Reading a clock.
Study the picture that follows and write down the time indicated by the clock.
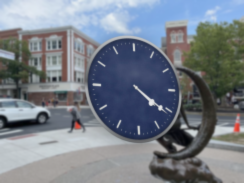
4:21
